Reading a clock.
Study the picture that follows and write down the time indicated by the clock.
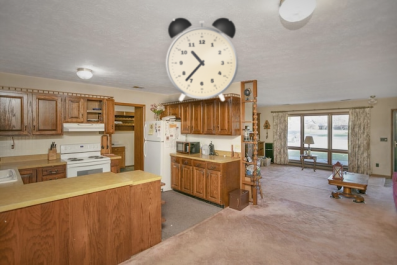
10:37
